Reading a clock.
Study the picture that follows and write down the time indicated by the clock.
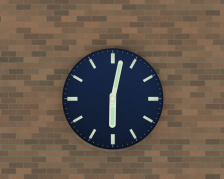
6:02
